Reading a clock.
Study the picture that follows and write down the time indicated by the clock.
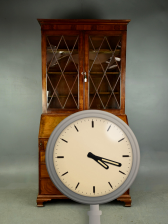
4:18
